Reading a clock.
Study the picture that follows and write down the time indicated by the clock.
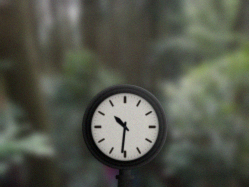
10:31
